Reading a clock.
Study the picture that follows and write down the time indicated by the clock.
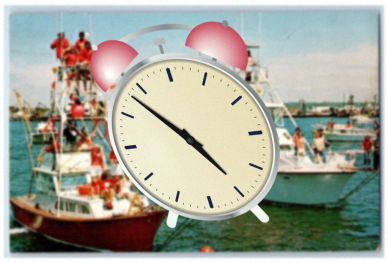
4:53
